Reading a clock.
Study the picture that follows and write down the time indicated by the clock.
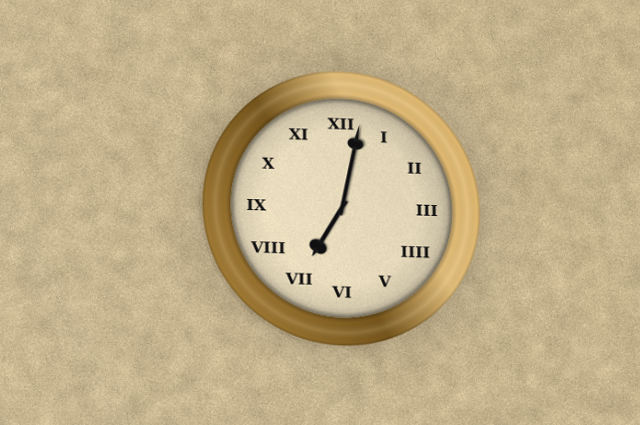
7:02
